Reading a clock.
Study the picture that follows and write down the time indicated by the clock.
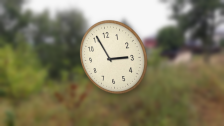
2:56
